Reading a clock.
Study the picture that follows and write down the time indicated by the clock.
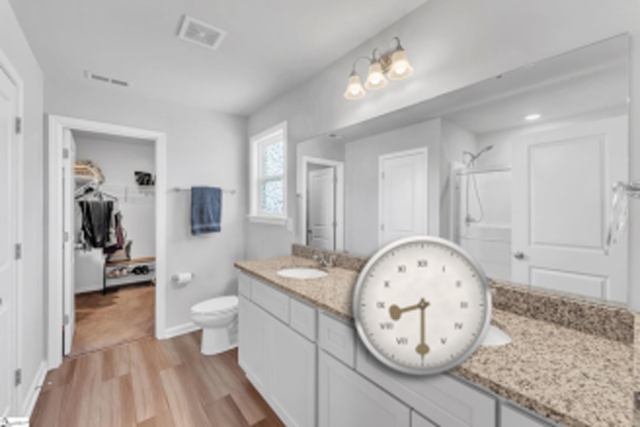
8:30
